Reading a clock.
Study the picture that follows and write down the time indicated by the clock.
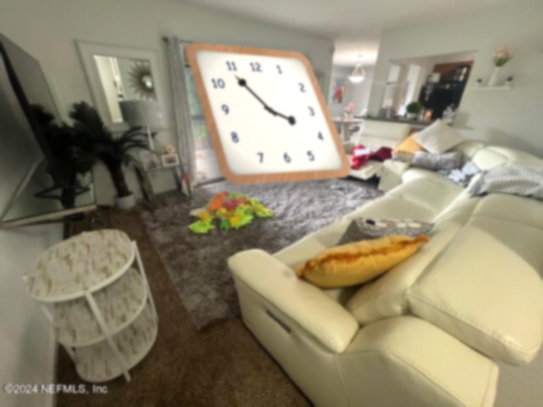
3:54
